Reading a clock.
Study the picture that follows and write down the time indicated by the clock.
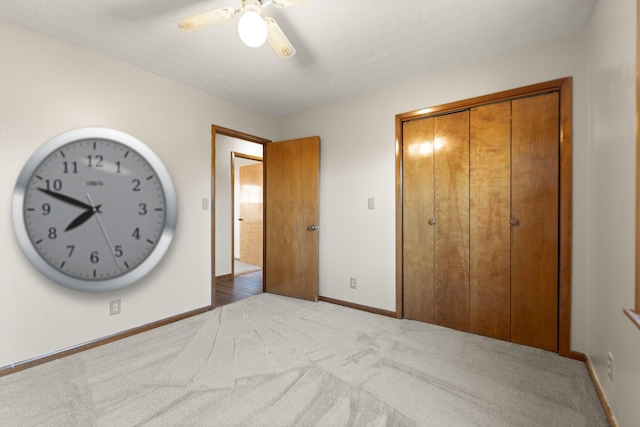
7:48:26
